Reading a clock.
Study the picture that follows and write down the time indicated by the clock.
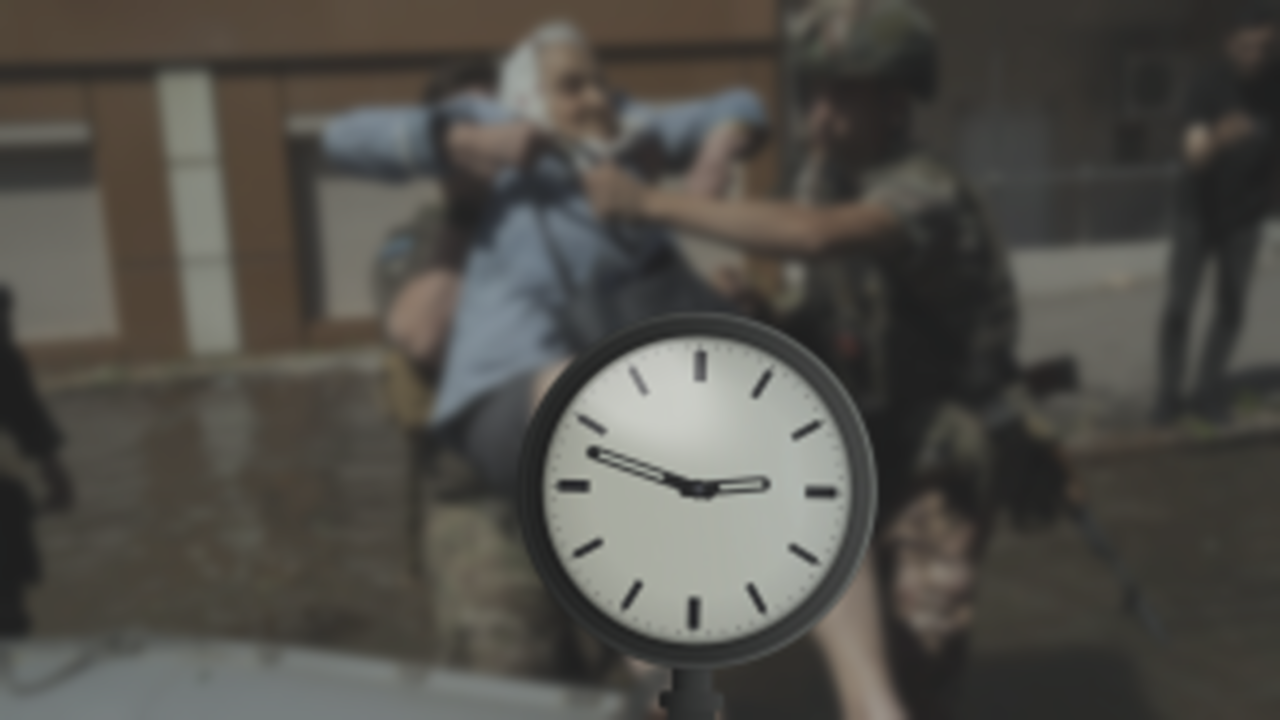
2:48
